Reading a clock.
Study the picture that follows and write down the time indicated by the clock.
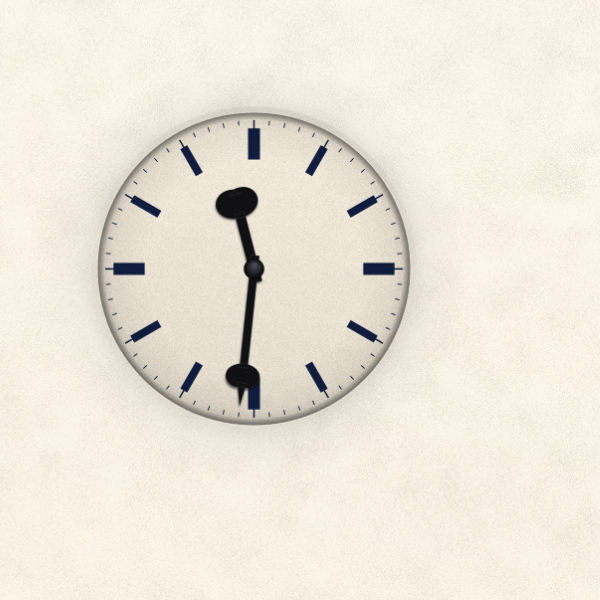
11:31
